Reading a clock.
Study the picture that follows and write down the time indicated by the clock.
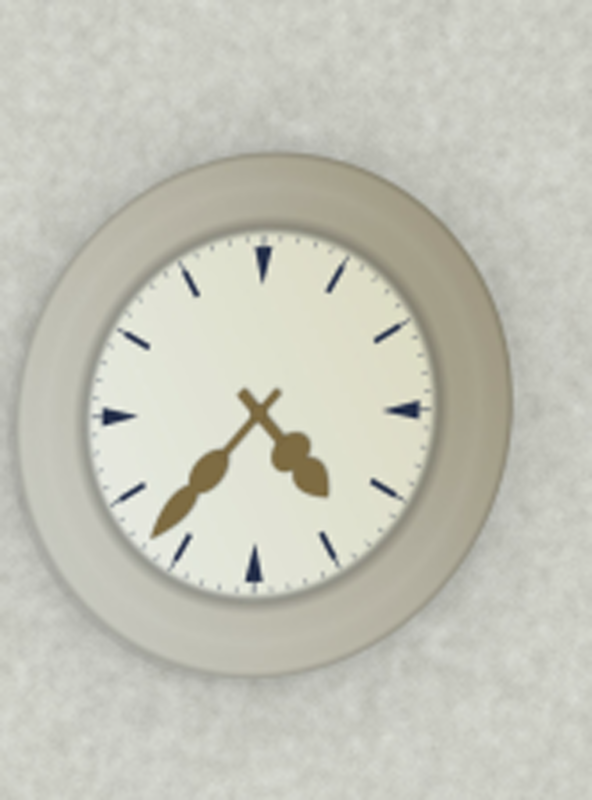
4:37
